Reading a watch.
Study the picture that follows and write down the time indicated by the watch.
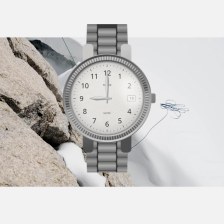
9:00
